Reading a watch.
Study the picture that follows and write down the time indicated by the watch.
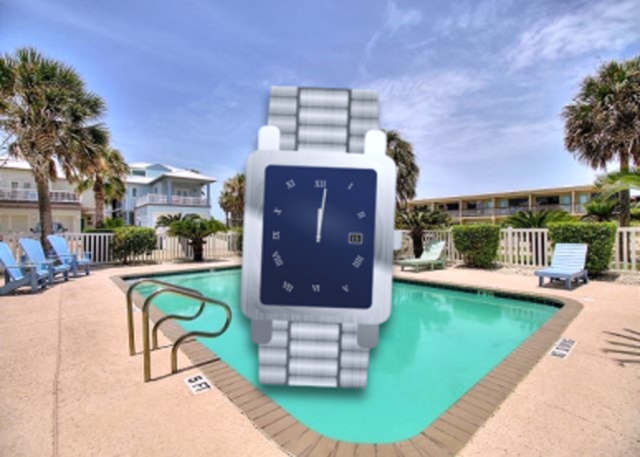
12:01
